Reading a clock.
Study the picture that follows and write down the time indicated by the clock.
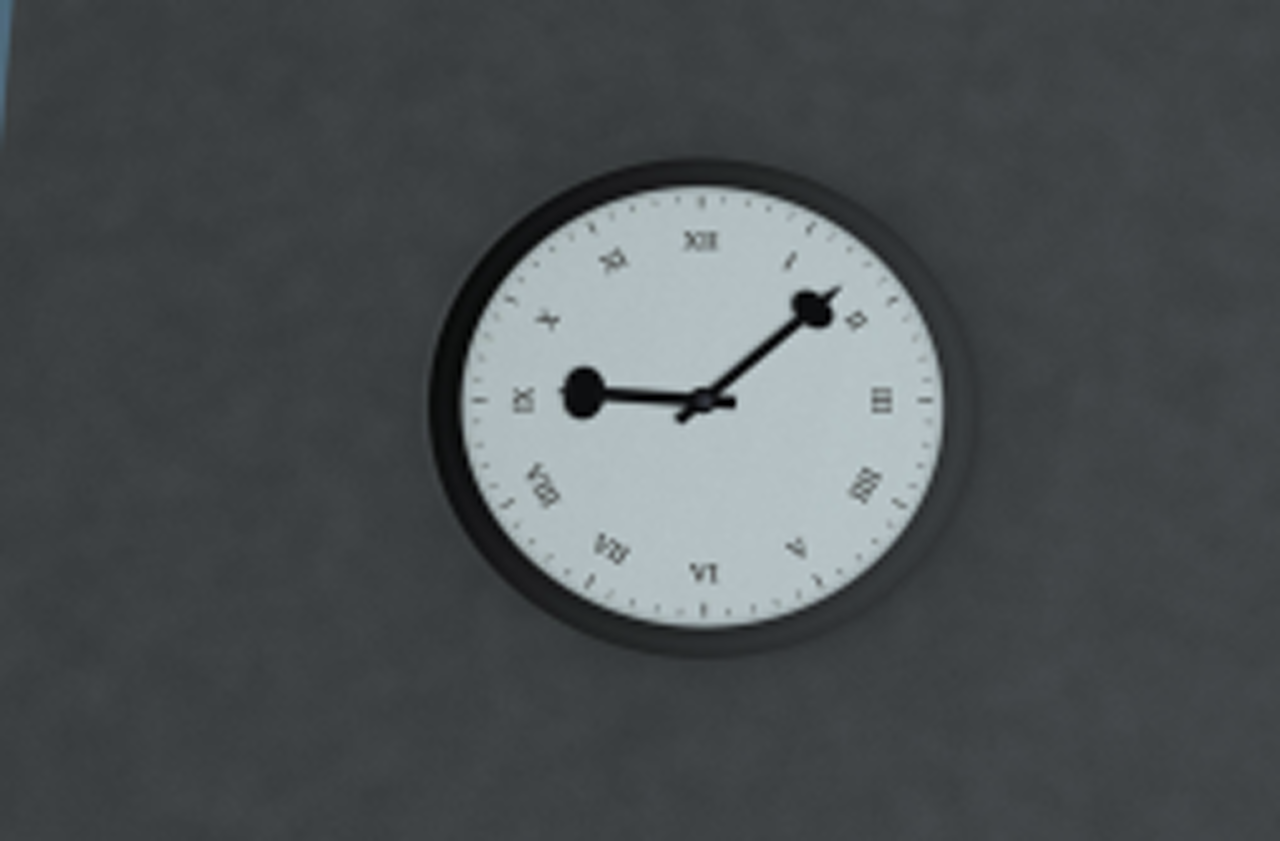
9:08
